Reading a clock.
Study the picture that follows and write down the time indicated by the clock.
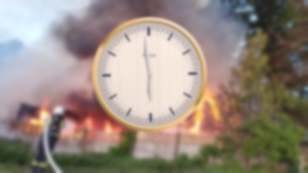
5:59
